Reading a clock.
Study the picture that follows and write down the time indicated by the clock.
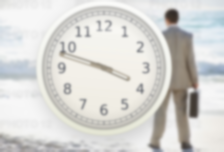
3:48
